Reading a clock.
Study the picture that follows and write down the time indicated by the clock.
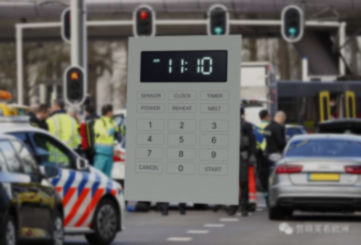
11:10
